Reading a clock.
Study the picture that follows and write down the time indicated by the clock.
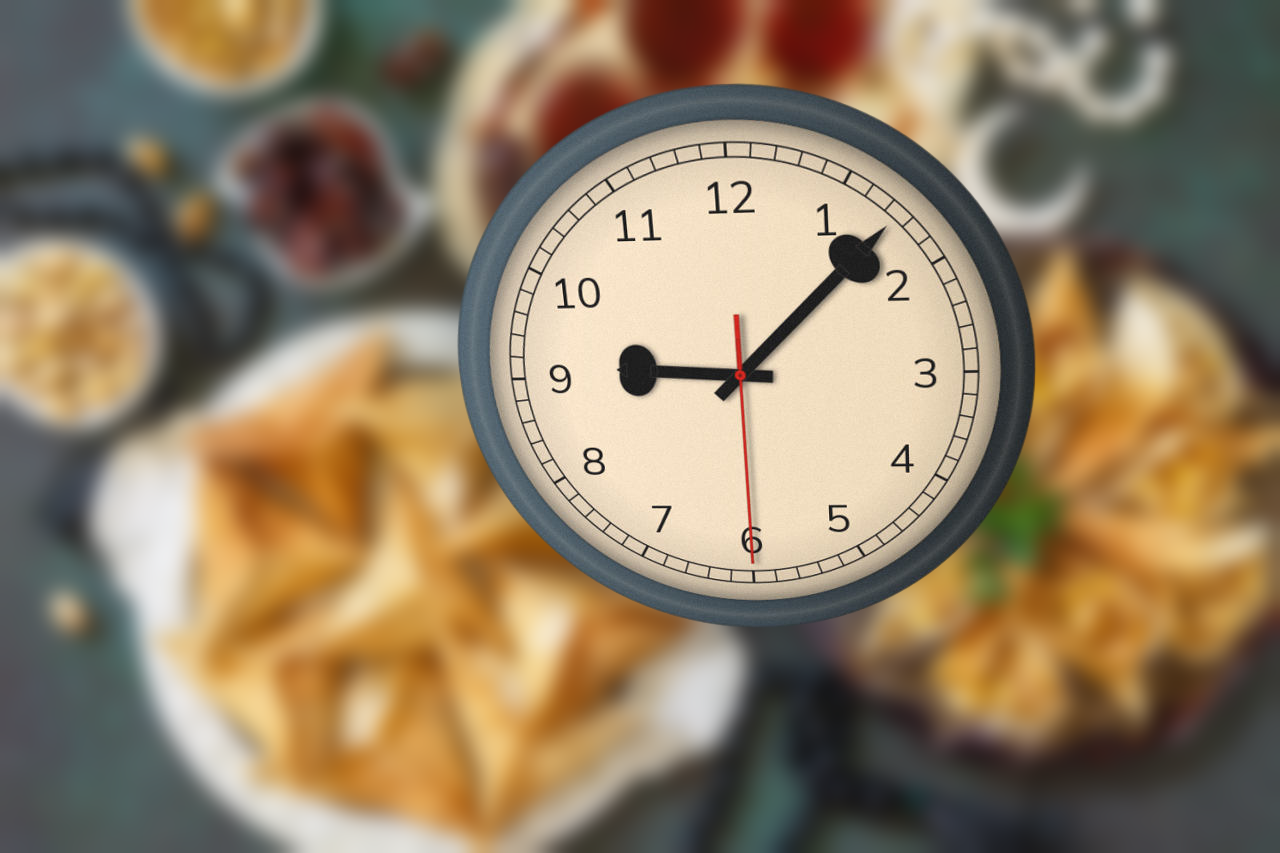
9:07:30
